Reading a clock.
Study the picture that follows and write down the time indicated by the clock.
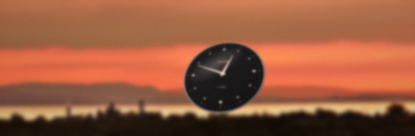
12:49
